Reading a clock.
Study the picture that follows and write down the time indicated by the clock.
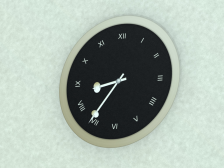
8:36
